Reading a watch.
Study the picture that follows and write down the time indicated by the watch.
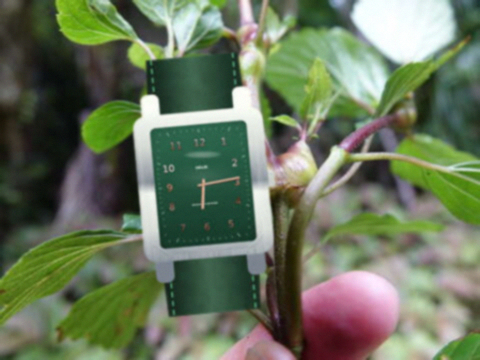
6:14
